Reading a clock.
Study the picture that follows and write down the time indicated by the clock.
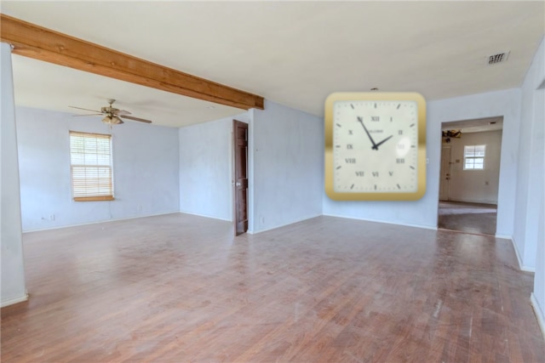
1:55
